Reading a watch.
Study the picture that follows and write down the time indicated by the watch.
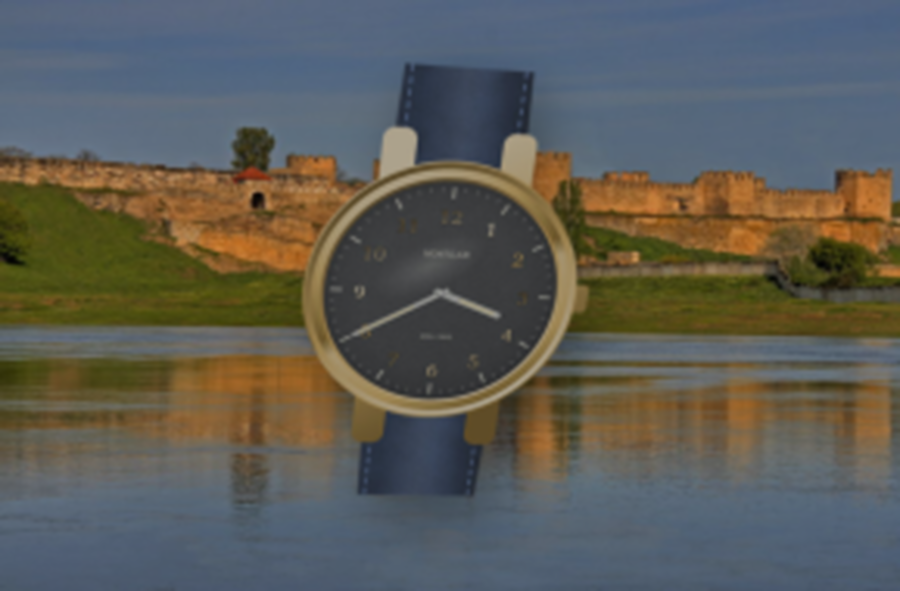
3:40
